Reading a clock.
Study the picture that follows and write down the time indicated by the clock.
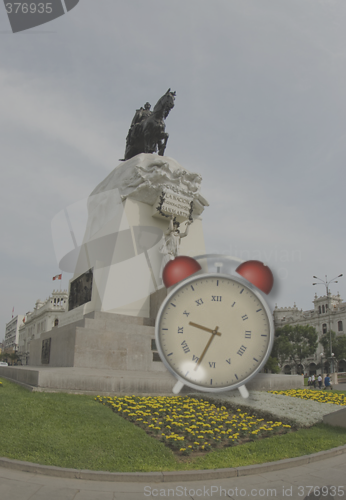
9:34
